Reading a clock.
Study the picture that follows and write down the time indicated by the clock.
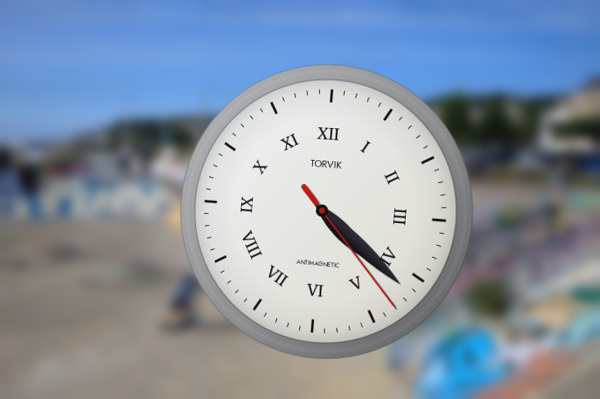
4:21:23
